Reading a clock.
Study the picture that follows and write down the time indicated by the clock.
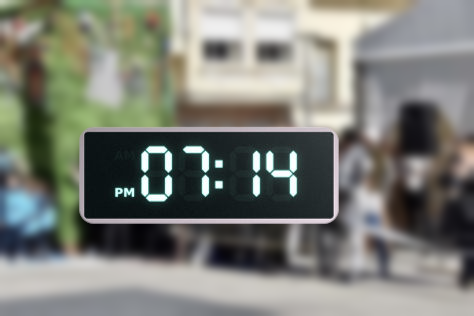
7:14
